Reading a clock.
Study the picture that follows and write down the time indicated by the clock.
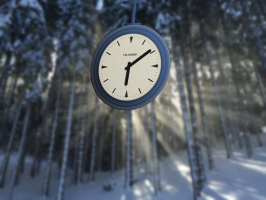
6:09
